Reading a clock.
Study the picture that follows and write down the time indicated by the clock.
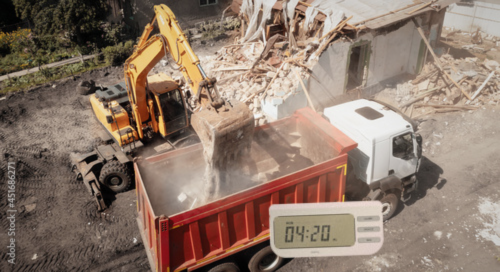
4:20
